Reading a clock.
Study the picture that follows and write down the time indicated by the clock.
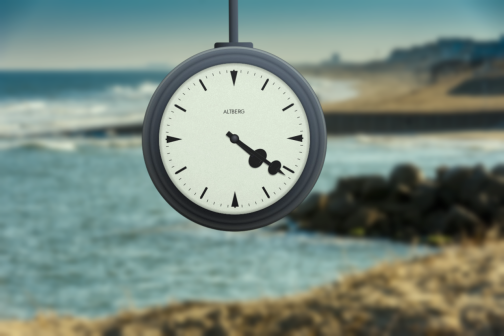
4:21
